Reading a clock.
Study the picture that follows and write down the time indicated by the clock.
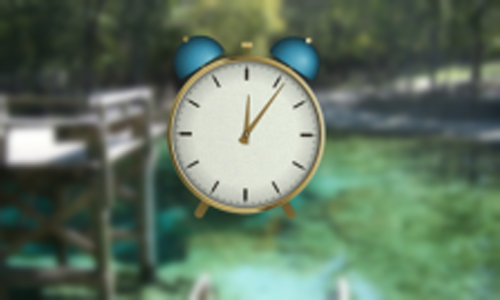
12:06
